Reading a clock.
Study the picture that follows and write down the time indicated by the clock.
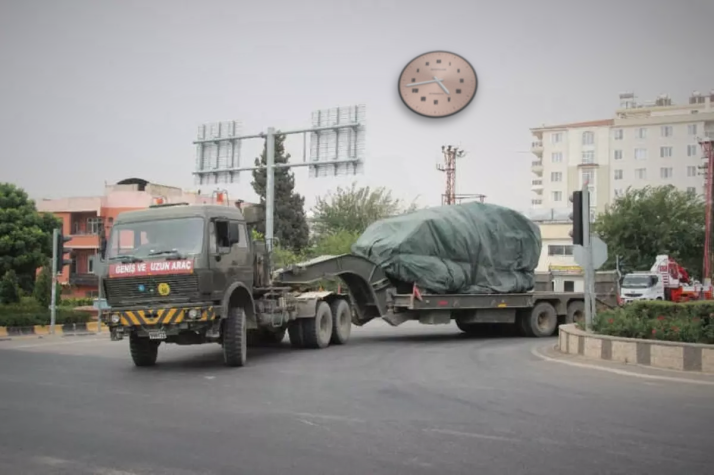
4:43
